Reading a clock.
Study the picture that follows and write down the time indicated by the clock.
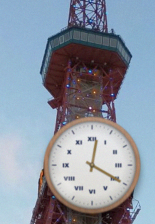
12:20
